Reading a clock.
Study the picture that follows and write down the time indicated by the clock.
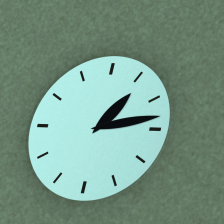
1:13
